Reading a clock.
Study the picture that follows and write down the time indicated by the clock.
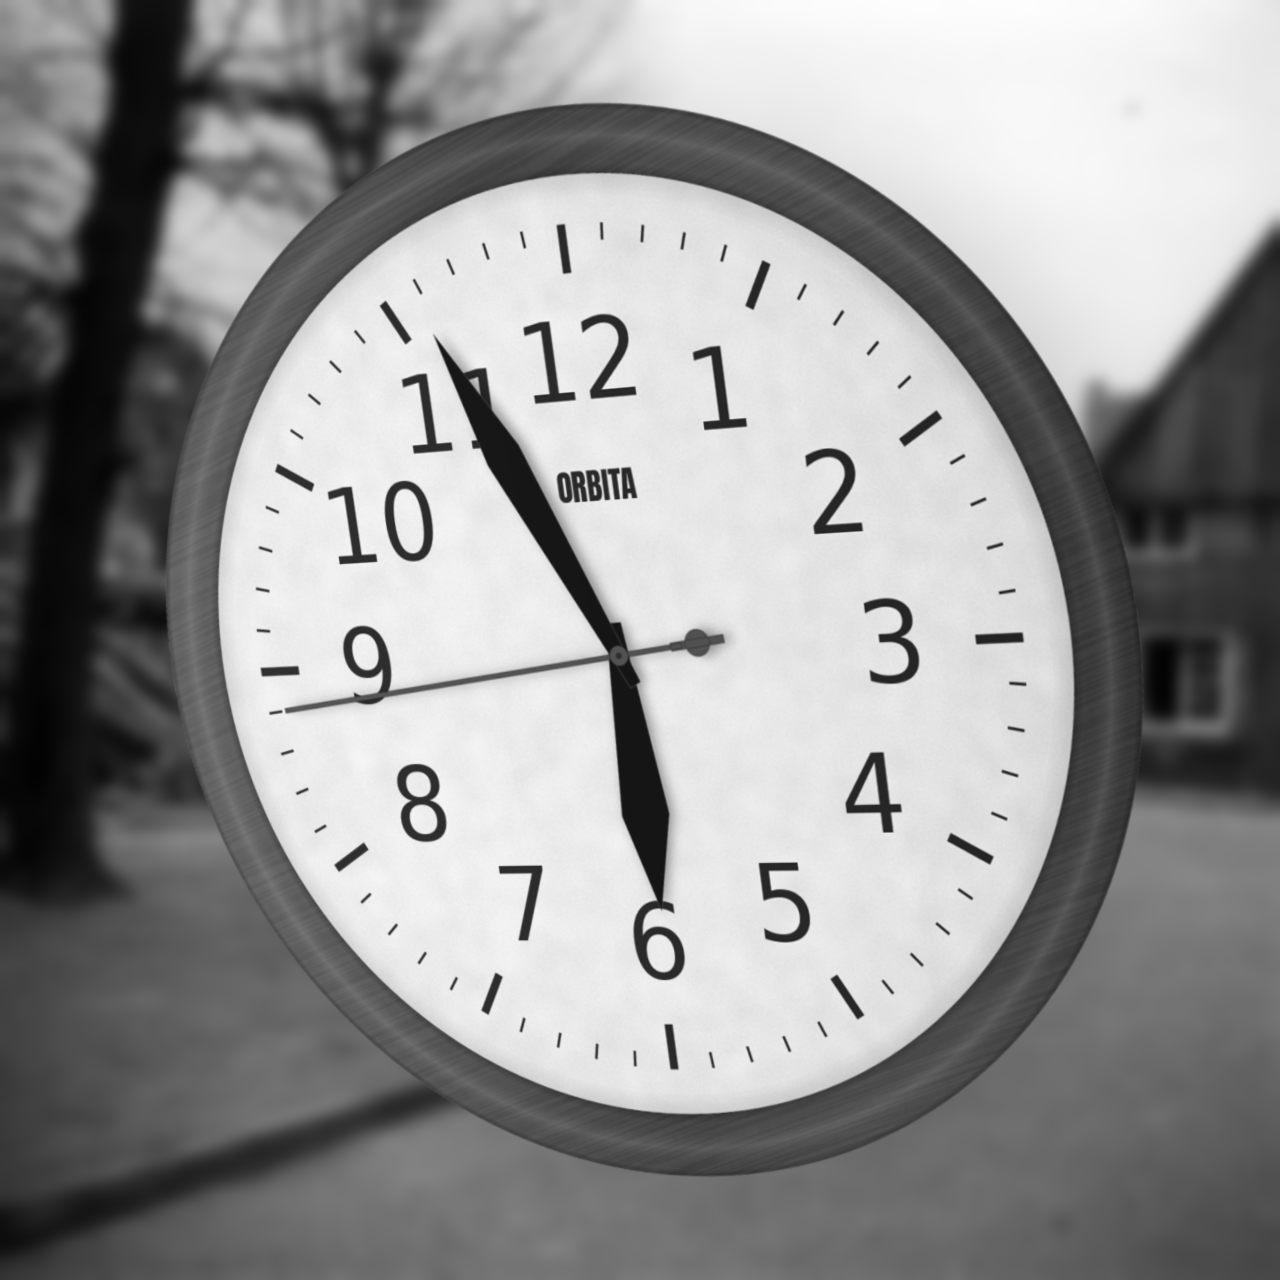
5:55:44
